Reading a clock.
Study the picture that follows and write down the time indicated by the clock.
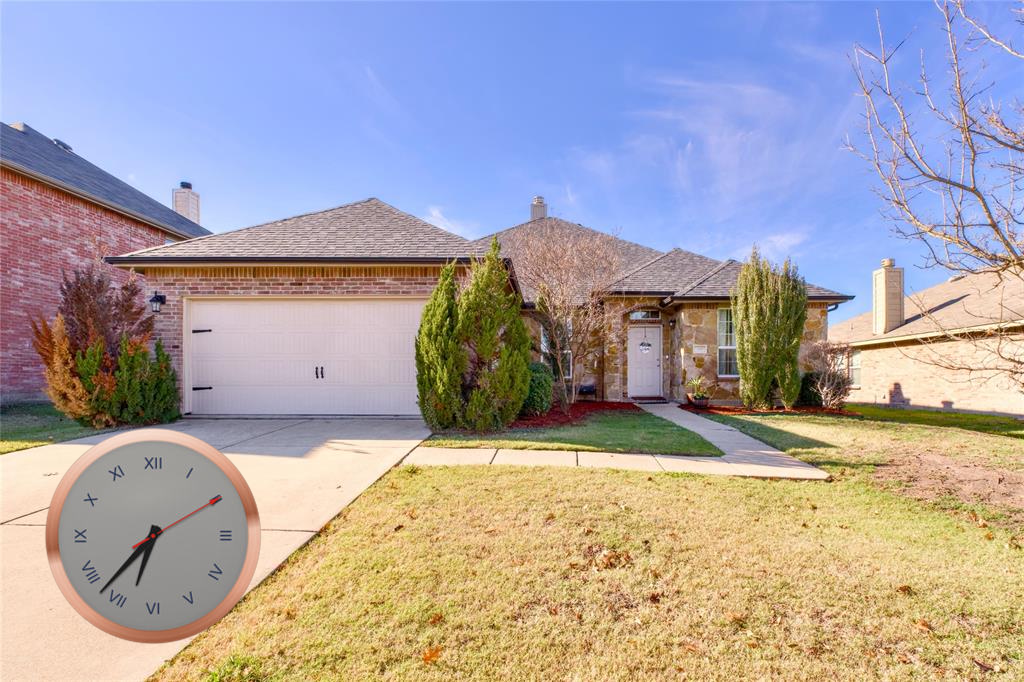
6:37:10
